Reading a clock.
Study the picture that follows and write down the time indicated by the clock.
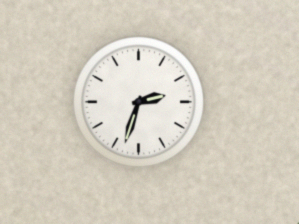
2:33
